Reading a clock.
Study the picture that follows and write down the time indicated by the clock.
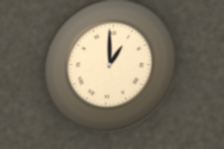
12:59
